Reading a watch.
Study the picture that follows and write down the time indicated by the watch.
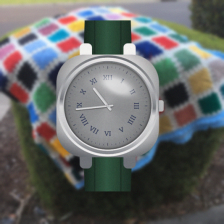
10:44
